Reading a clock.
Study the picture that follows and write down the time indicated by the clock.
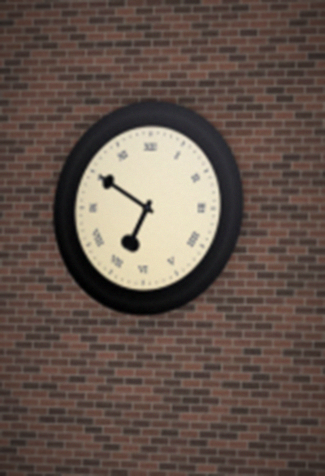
6:50
